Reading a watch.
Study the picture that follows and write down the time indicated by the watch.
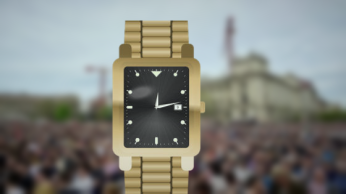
12:13
